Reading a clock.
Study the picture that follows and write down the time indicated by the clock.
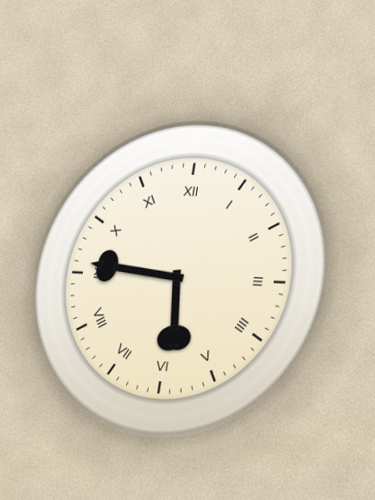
5:46
